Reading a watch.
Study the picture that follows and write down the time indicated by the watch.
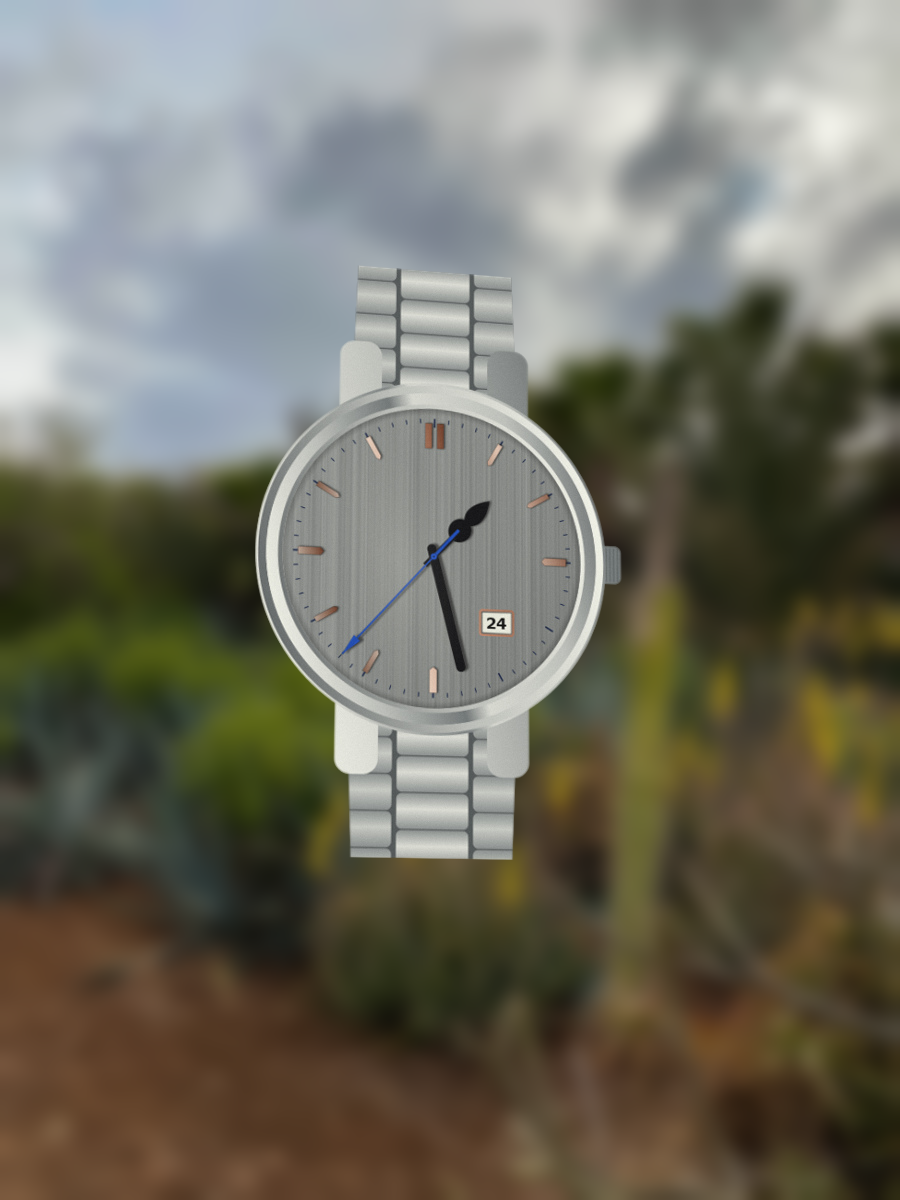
1:27:37
